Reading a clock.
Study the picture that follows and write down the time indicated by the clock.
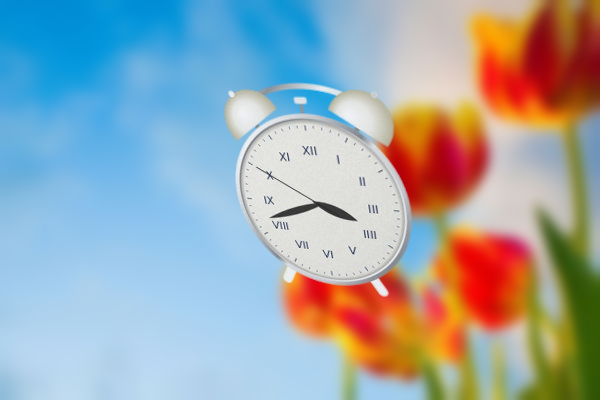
3:41:50
